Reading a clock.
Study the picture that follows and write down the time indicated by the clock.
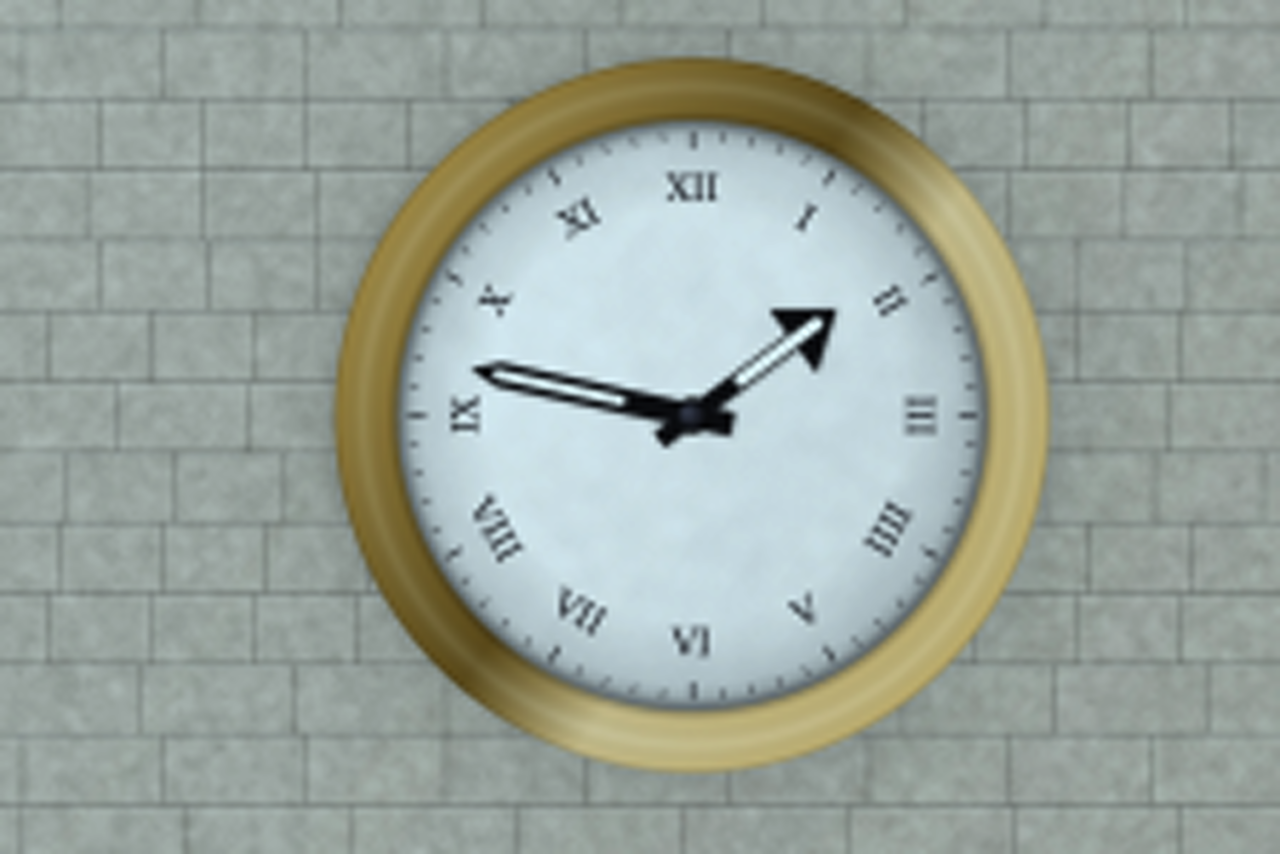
1:47
